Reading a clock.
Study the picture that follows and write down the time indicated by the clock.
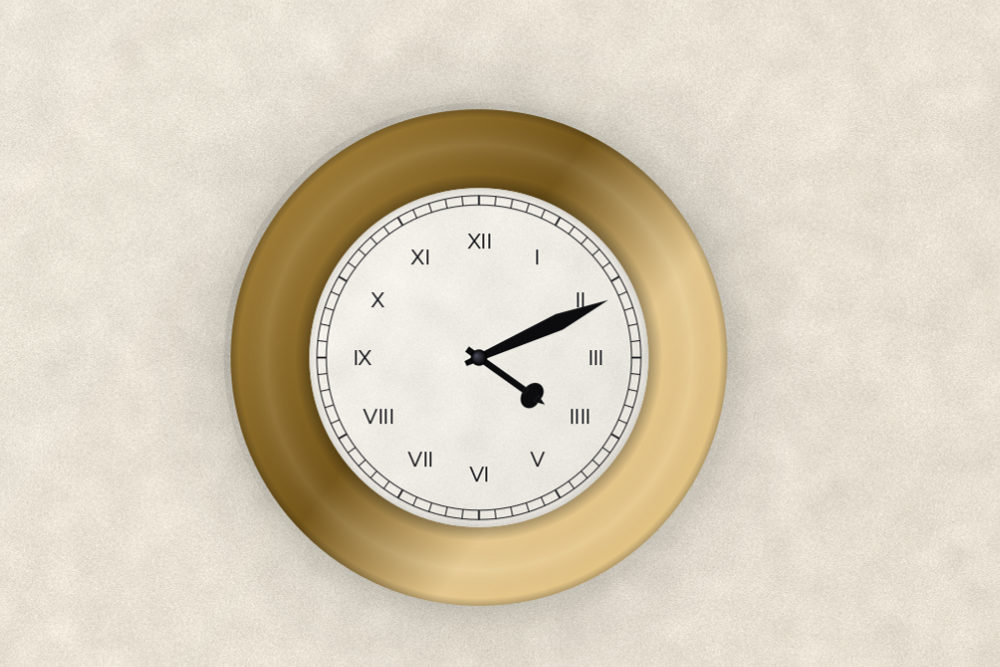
4:11
